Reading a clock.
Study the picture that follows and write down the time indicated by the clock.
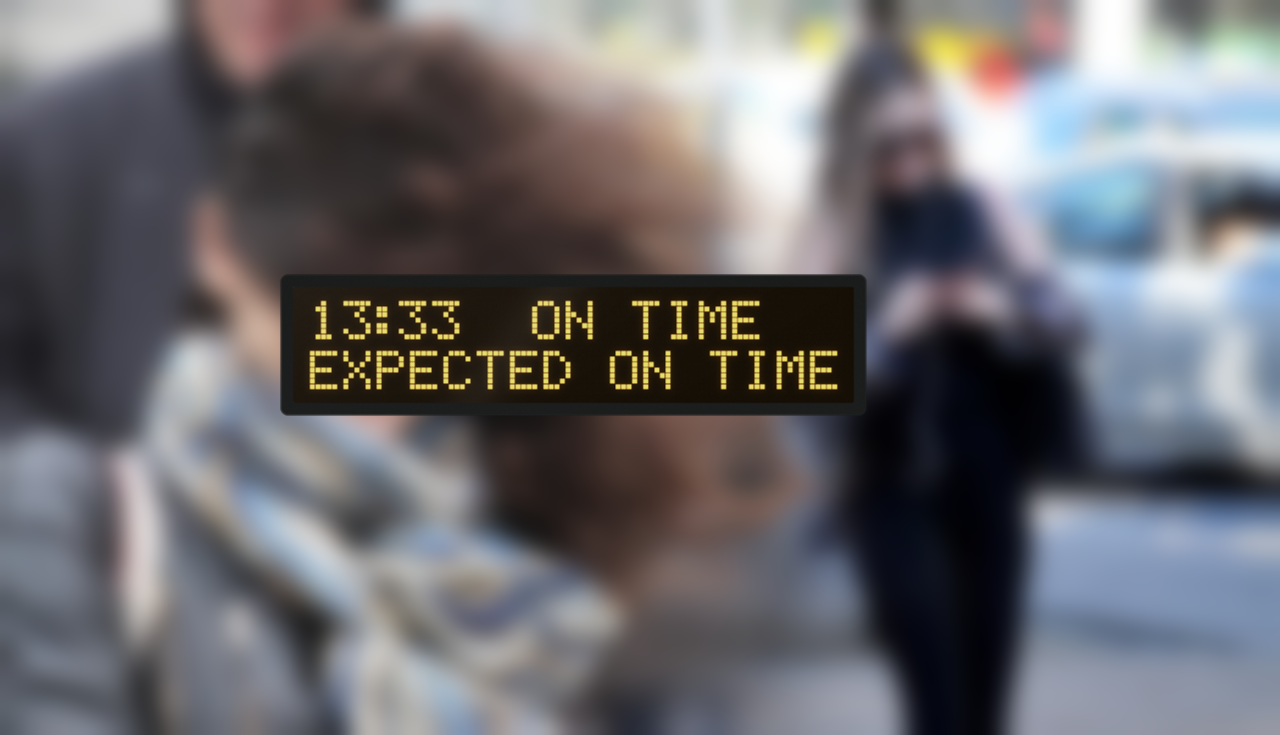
13:33
